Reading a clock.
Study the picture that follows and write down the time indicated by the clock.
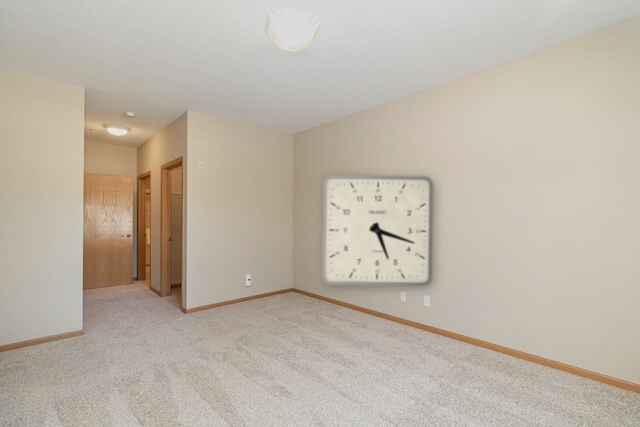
5:18
